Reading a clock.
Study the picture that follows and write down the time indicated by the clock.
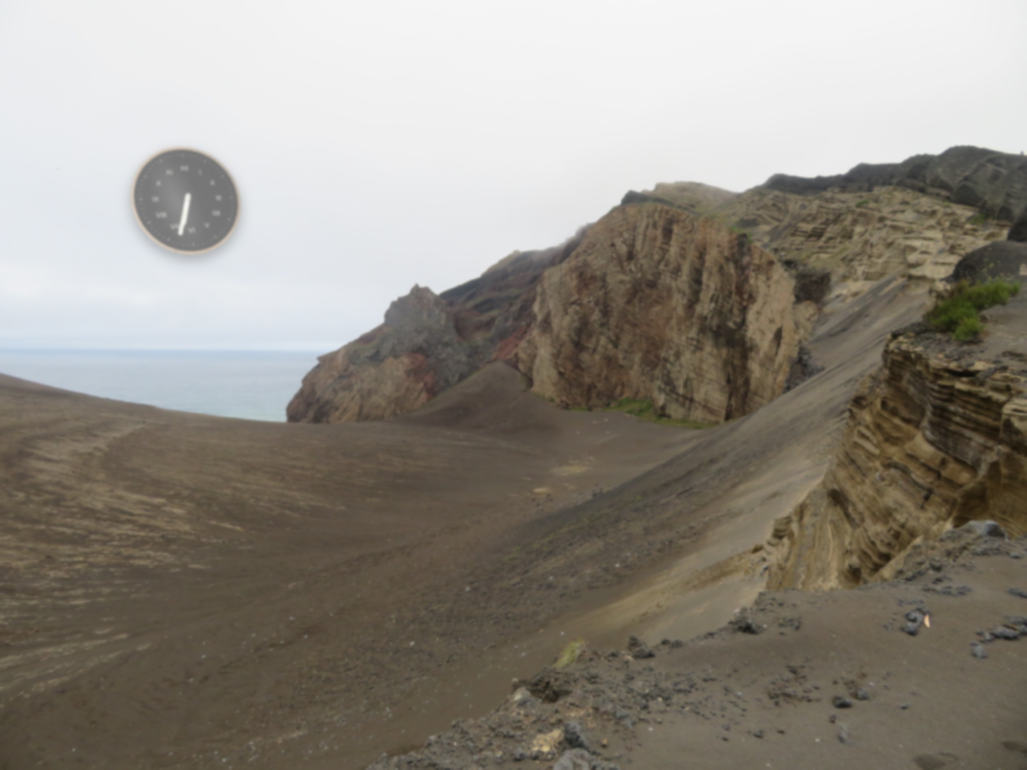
6:33
